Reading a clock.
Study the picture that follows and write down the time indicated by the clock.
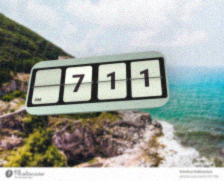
7:11
